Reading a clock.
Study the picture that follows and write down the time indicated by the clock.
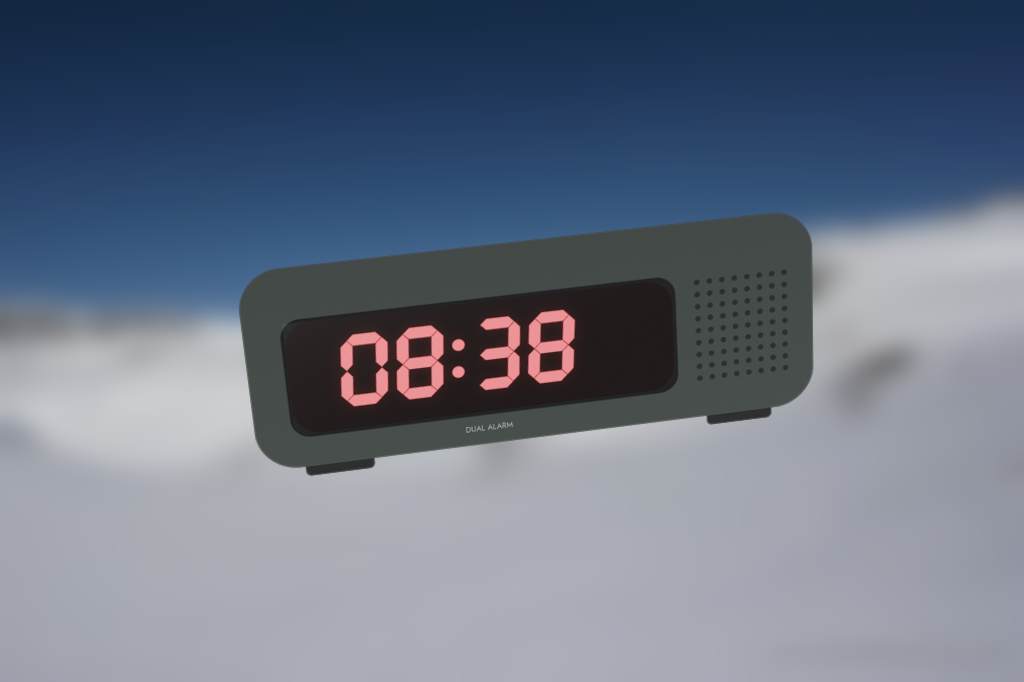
8:38
